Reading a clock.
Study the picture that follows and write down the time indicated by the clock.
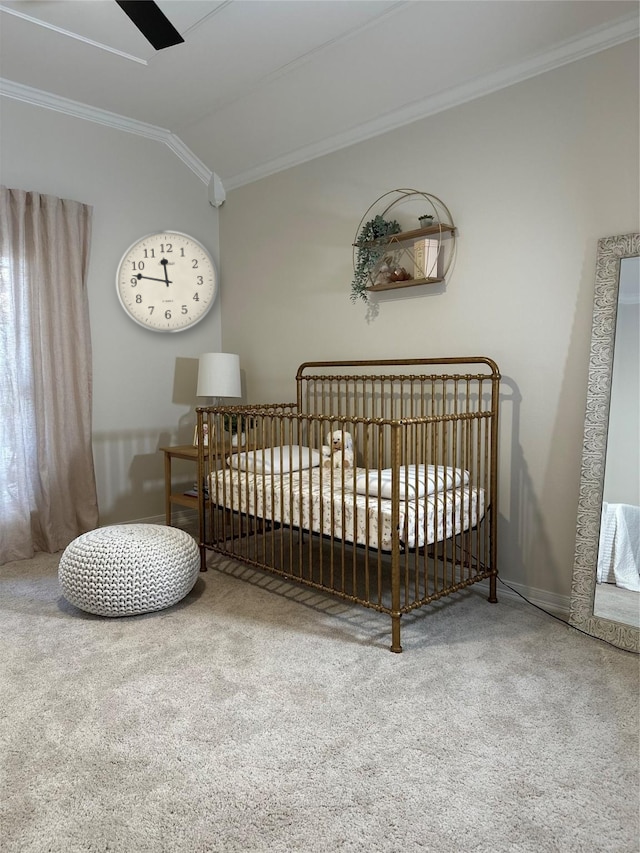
11:47
